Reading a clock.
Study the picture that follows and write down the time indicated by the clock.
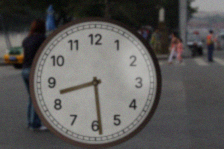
8:29
